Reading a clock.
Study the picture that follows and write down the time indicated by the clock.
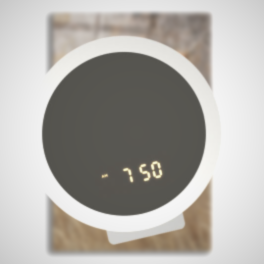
7:50
